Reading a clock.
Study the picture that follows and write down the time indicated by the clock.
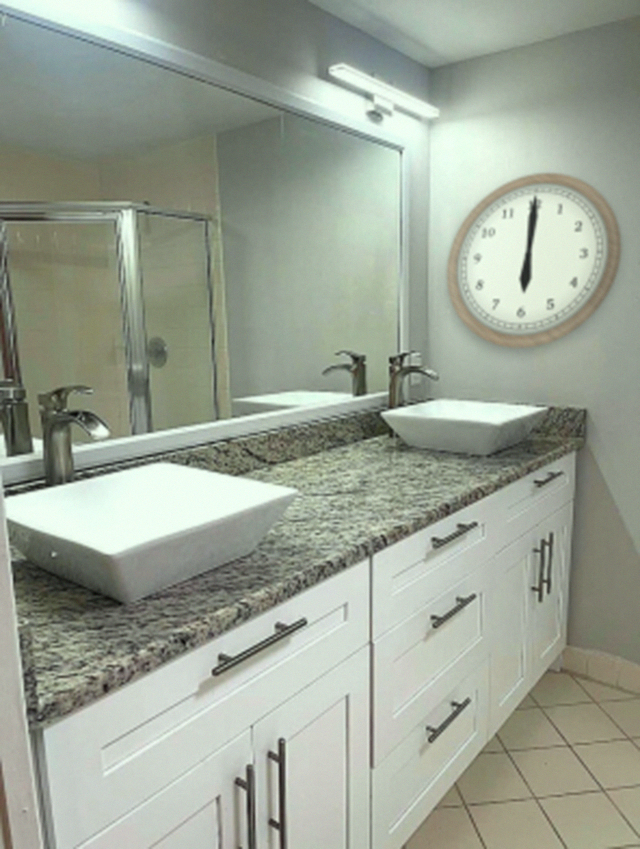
6:00
